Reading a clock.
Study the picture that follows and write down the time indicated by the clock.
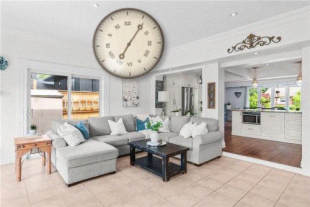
7:06
